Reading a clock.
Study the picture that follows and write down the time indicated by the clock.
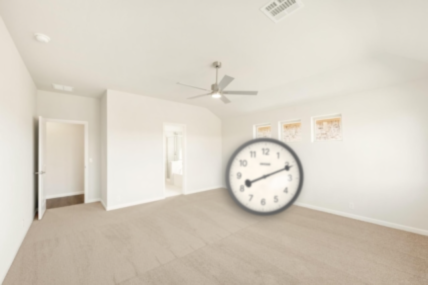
8:11
